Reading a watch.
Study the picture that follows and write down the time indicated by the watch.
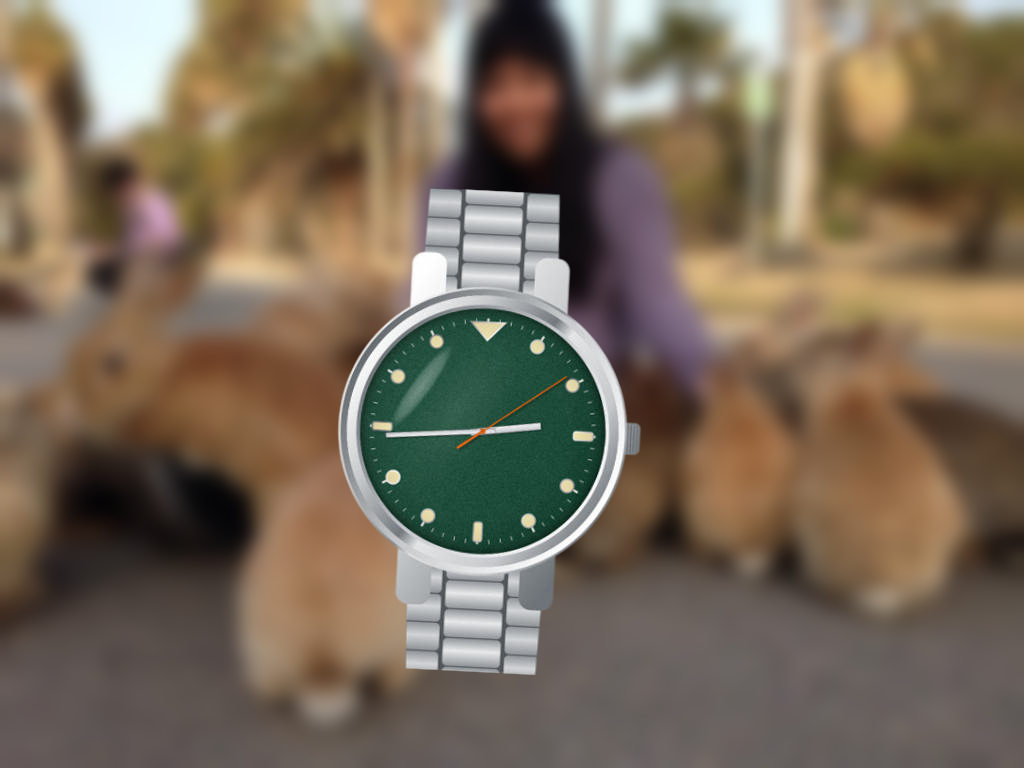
2:44:09
